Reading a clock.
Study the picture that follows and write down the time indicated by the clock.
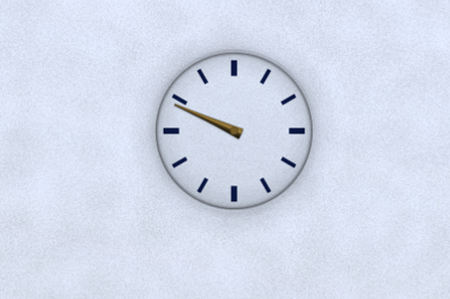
9:49
